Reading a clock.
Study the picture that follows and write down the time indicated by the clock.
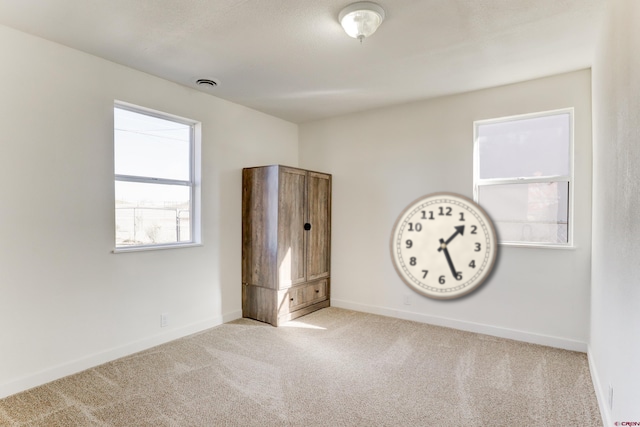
1:26
